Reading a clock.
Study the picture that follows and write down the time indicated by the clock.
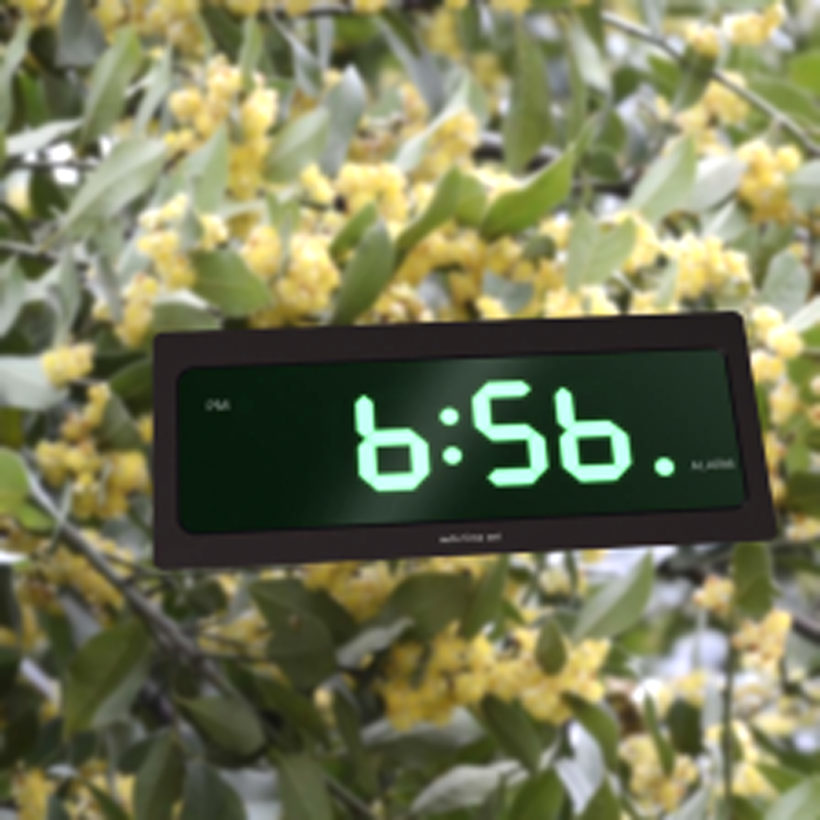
6:56
